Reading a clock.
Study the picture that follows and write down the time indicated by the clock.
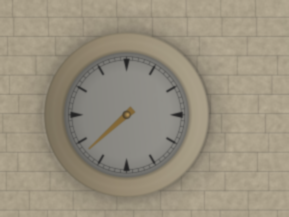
7:38
